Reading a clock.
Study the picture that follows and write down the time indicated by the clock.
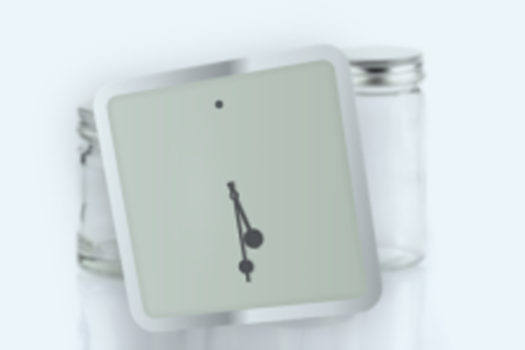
5:30
